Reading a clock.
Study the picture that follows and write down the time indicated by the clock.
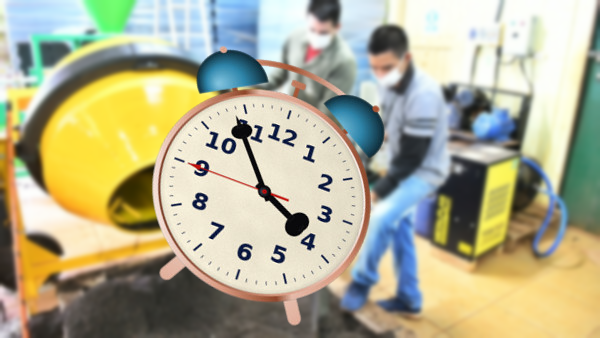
3:53:45
